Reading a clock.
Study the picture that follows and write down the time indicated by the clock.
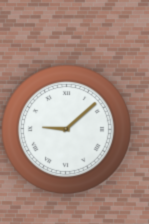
9:08
